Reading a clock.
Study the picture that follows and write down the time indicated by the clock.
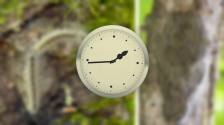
1:44
